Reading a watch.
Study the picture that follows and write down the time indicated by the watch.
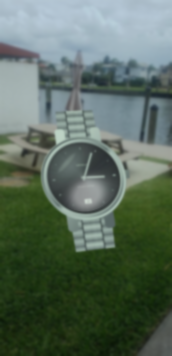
3:04
